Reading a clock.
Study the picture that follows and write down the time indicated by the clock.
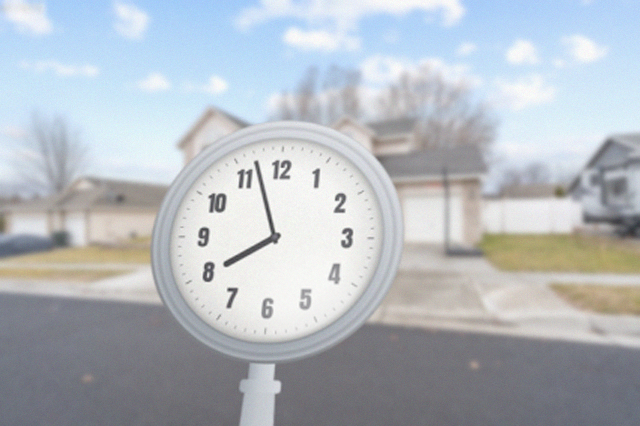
7:57
